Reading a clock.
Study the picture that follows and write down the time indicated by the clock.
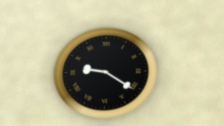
9:21
